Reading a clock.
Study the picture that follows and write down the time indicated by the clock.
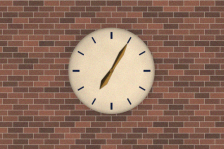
7:05
